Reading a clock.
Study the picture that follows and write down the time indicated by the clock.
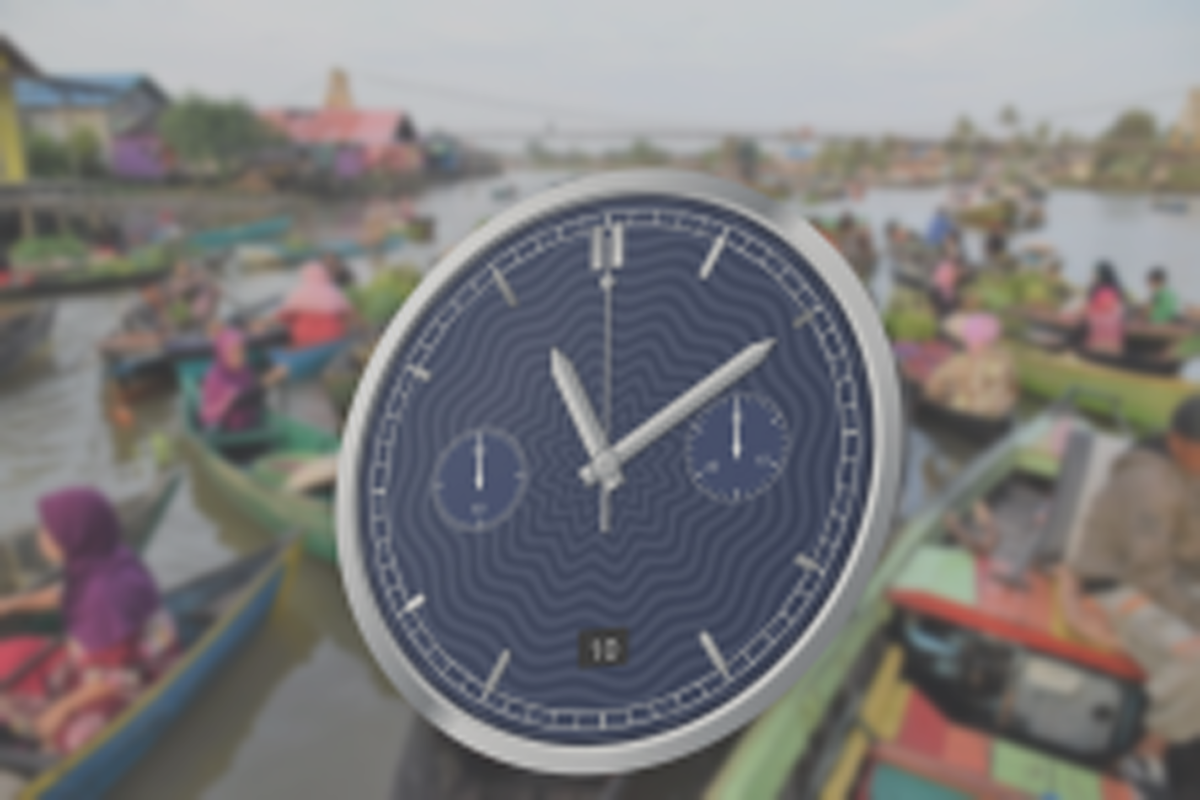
11:10
